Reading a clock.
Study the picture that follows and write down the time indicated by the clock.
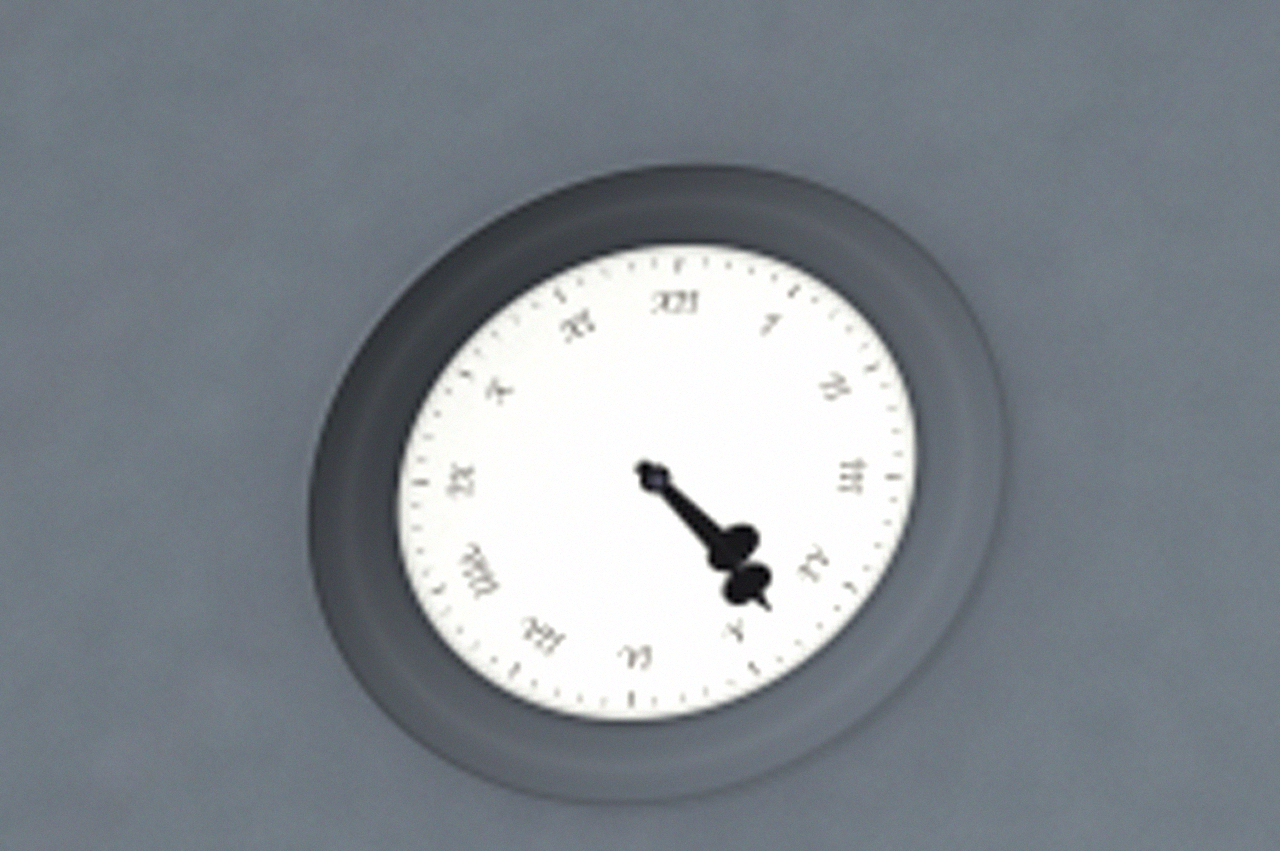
4:23
